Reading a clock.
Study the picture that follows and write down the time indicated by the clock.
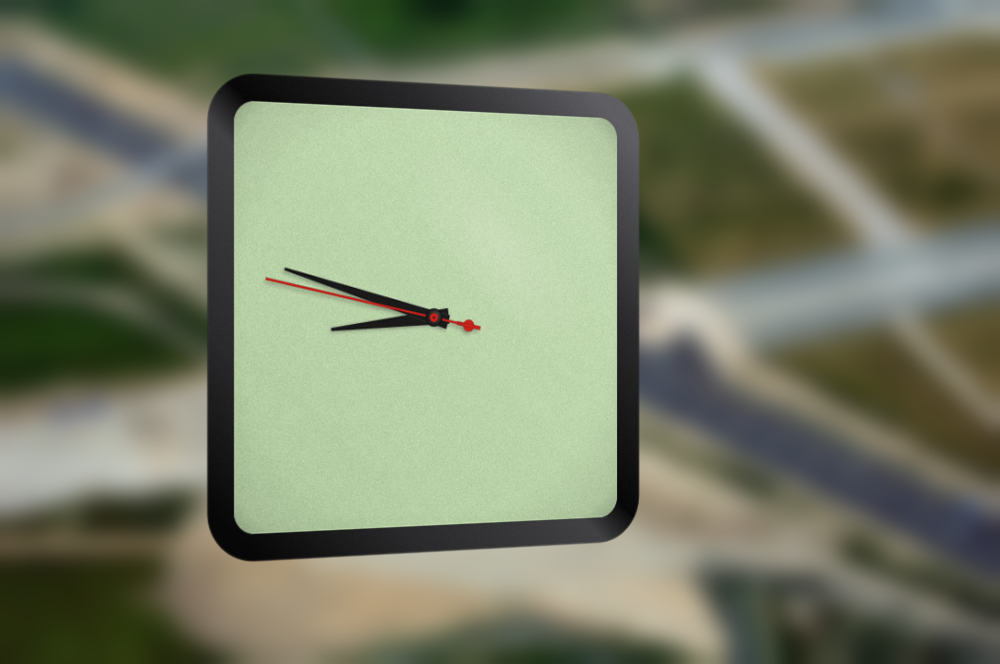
8:47:47
